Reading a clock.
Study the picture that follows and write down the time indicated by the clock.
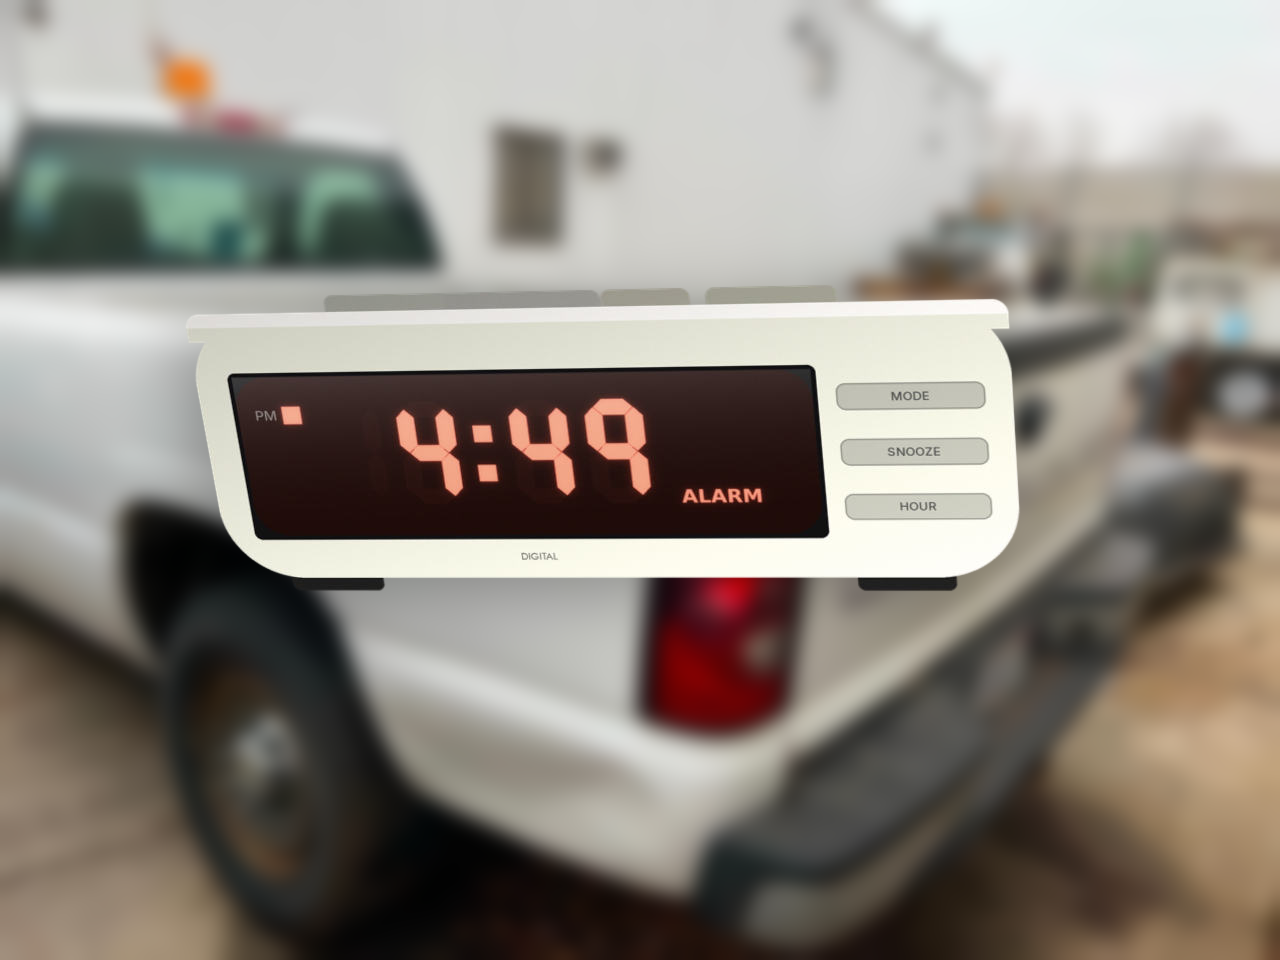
4:49
